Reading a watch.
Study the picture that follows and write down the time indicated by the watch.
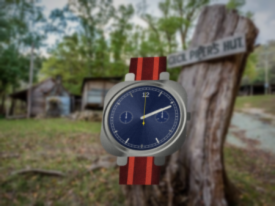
2:11
